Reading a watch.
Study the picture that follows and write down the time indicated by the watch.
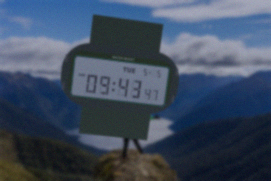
9:43:47
